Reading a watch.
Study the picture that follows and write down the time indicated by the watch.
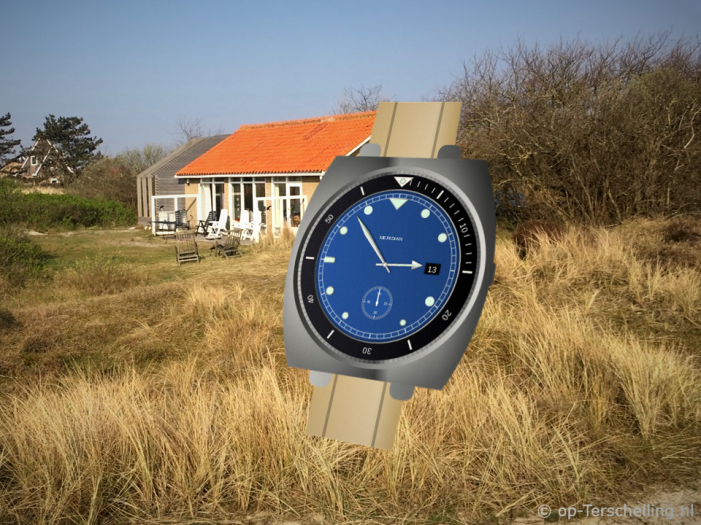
2:53
